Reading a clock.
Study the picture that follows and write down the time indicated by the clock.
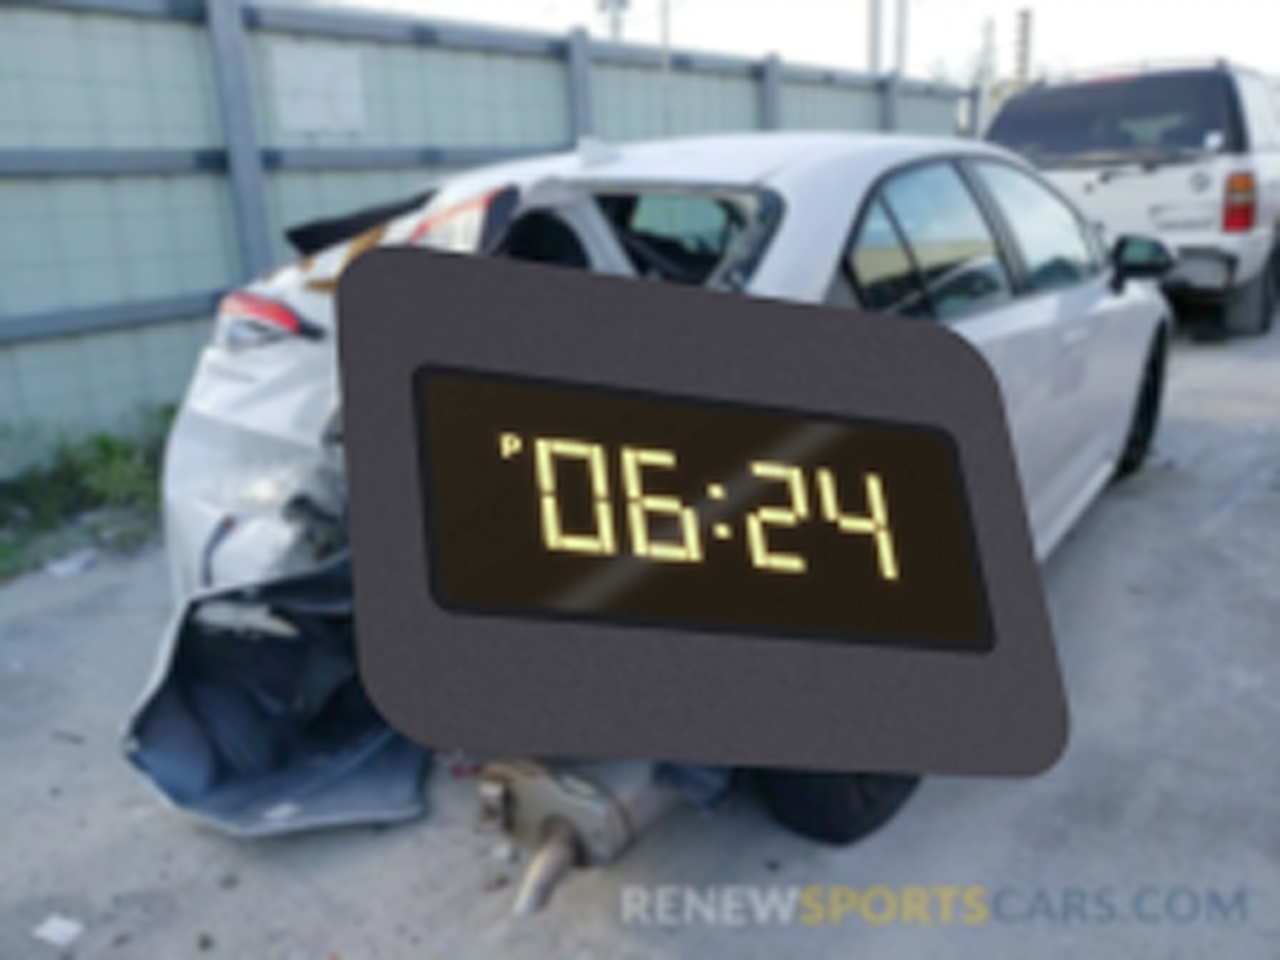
6:24
